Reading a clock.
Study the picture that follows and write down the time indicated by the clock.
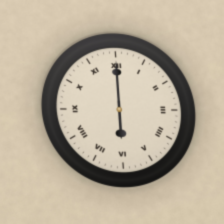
6:00
